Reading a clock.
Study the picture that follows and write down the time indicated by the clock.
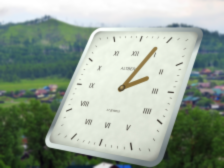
2:04
